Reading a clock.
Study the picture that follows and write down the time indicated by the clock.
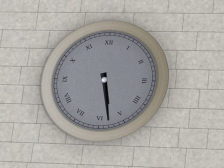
5:28
